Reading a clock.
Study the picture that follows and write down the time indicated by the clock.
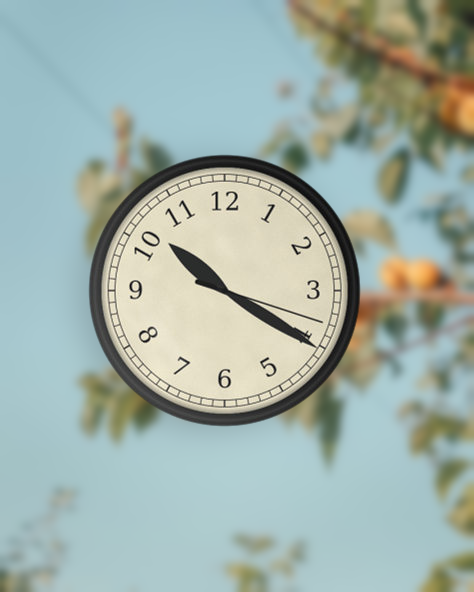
10:20:18
